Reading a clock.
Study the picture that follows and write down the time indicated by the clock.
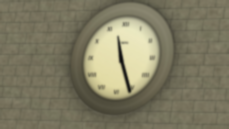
11:26
